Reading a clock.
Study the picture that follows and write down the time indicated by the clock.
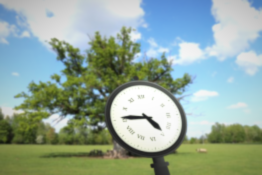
4:46
